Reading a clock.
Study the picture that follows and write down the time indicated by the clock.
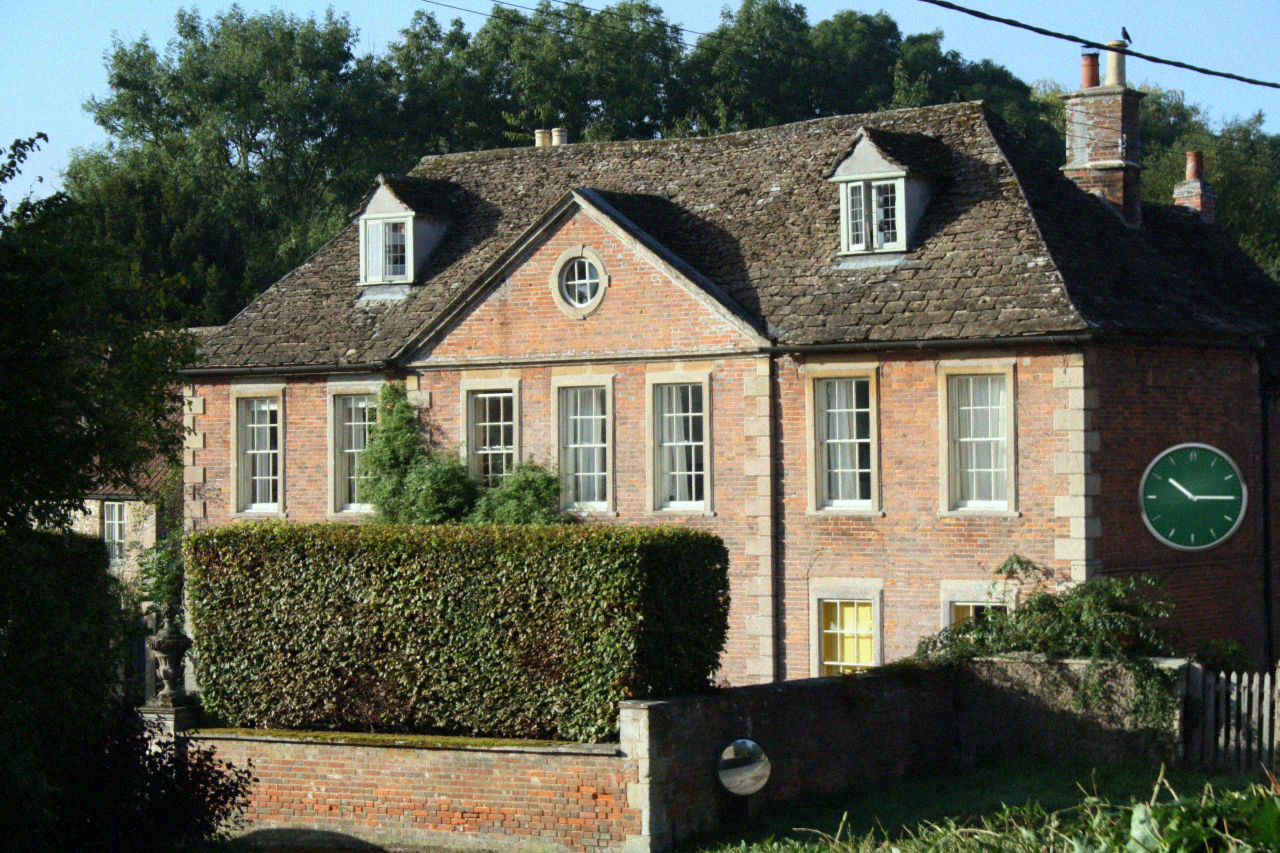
10:15
